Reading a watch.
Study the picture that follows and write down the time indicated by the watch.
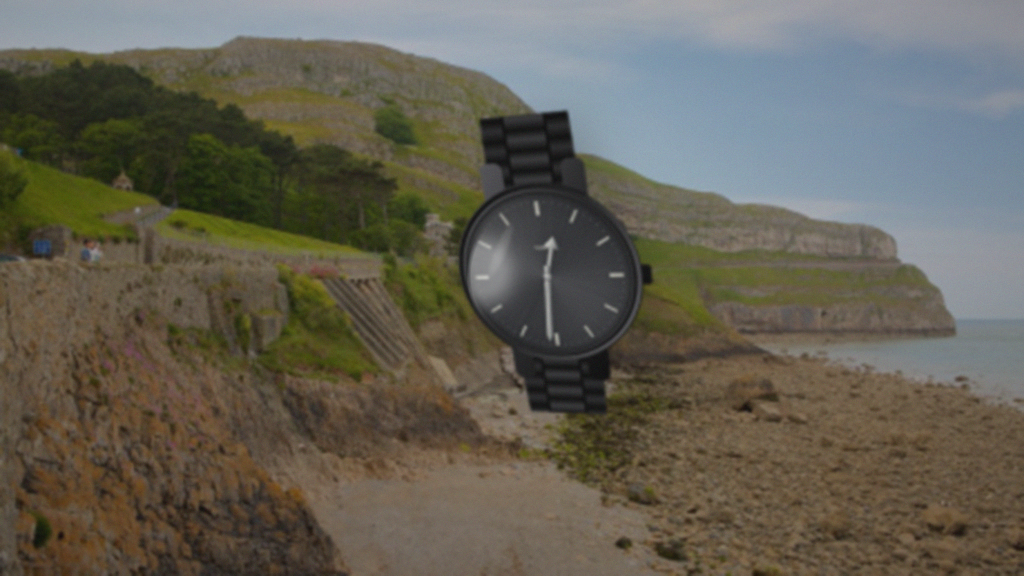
12:31
